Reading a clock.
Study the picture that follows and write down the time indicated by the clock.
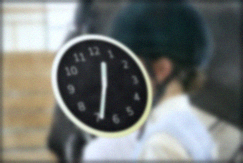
12:34
